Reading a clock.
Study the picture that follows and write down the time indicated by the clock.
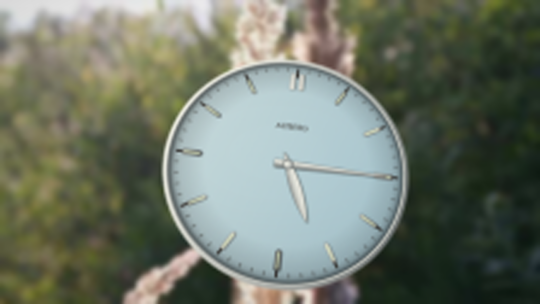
5:15
